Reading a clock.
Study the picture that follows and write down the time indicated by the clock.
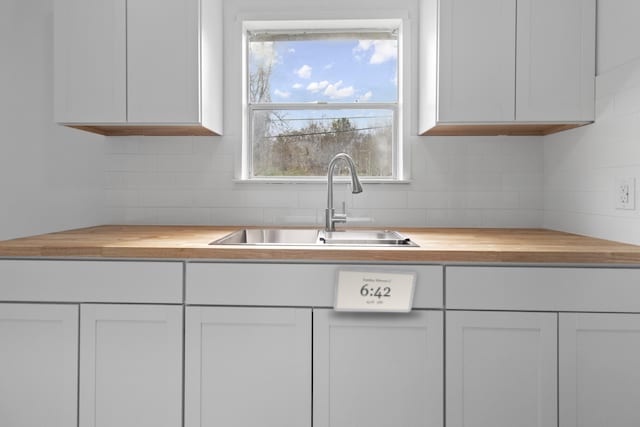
6:42
